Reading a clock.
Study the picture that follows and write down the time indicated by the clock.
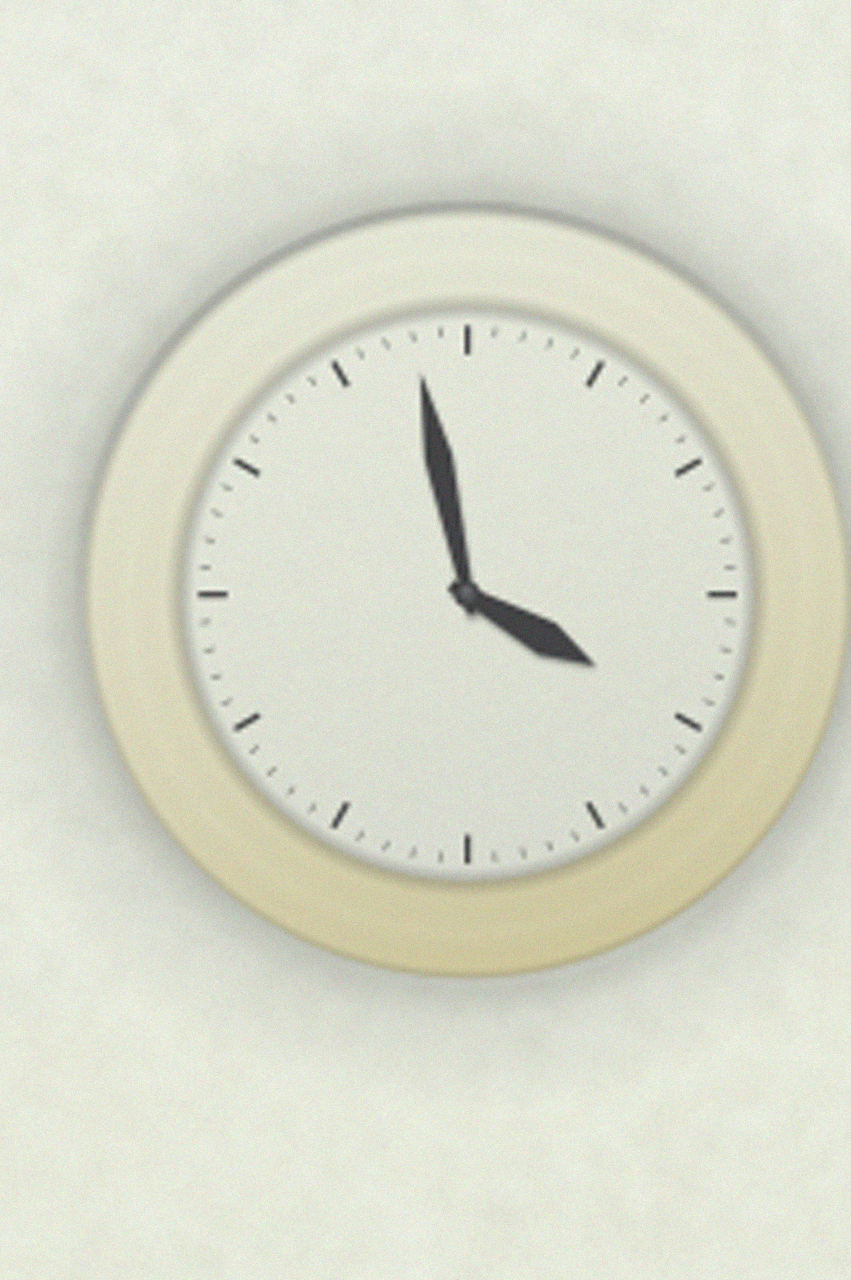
3:58
